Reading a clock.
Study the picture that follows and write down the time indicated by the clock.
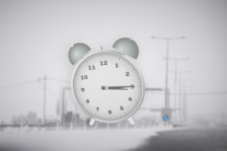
3:15
